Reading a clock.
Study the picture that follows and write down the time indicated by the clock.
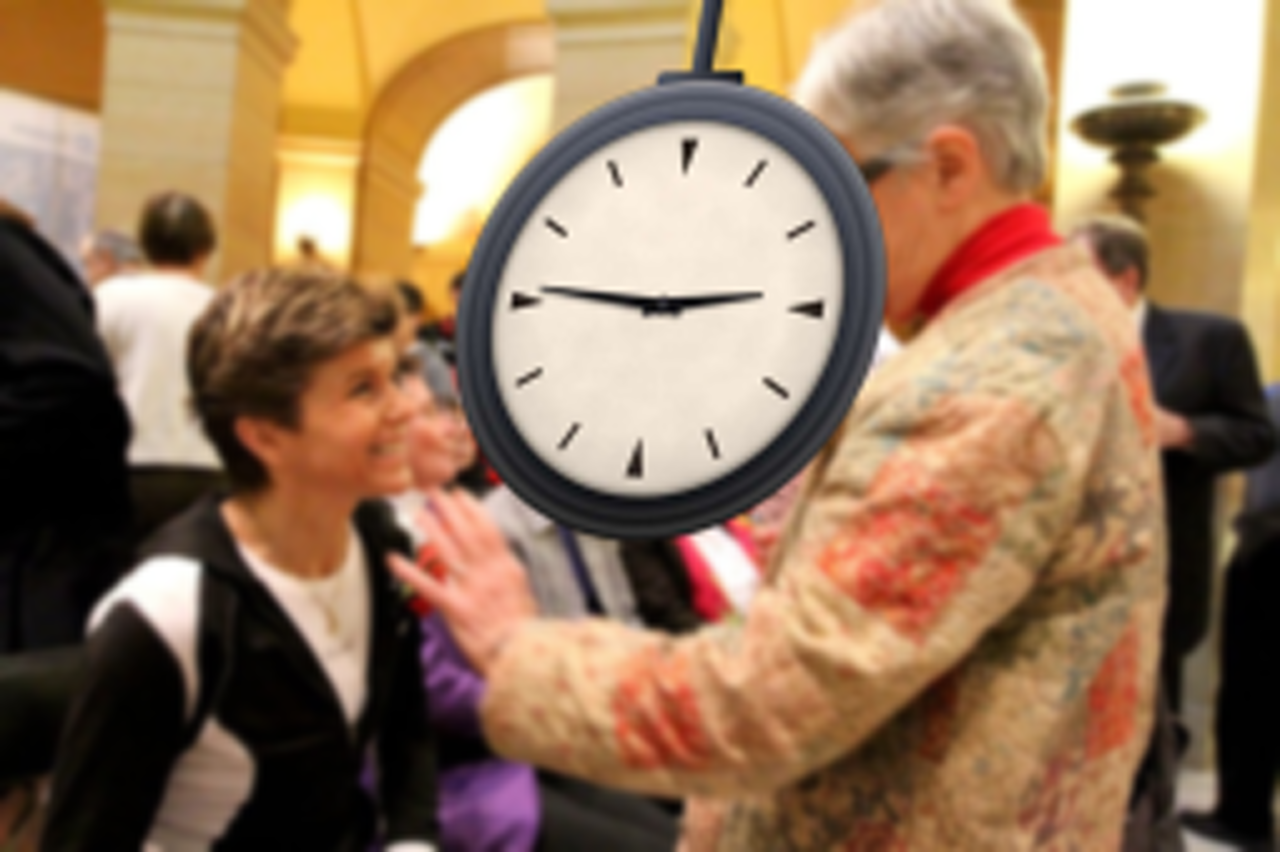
2:46
